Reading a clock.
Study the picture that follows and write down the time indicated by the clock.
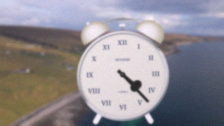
4:23
